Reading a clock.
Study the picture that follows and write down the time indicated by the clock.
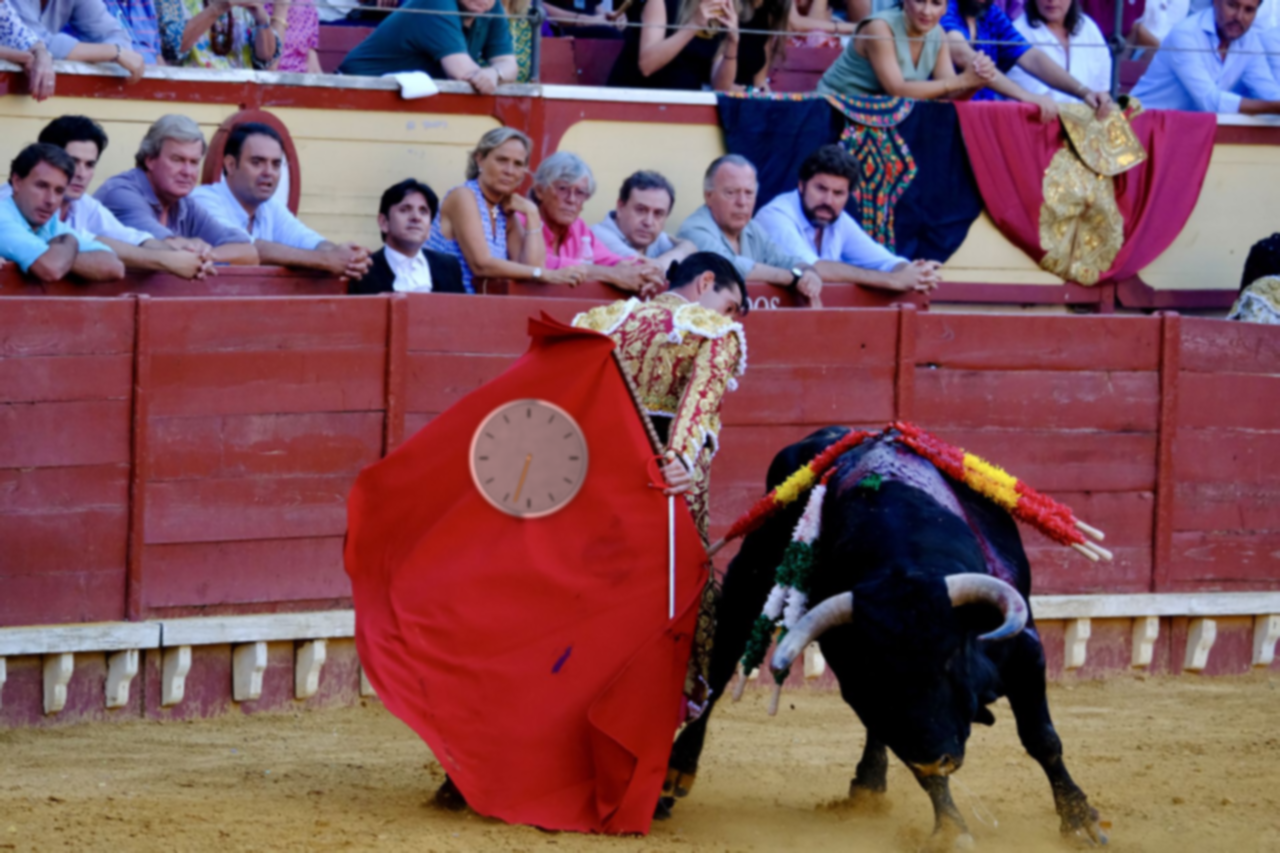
6:33
